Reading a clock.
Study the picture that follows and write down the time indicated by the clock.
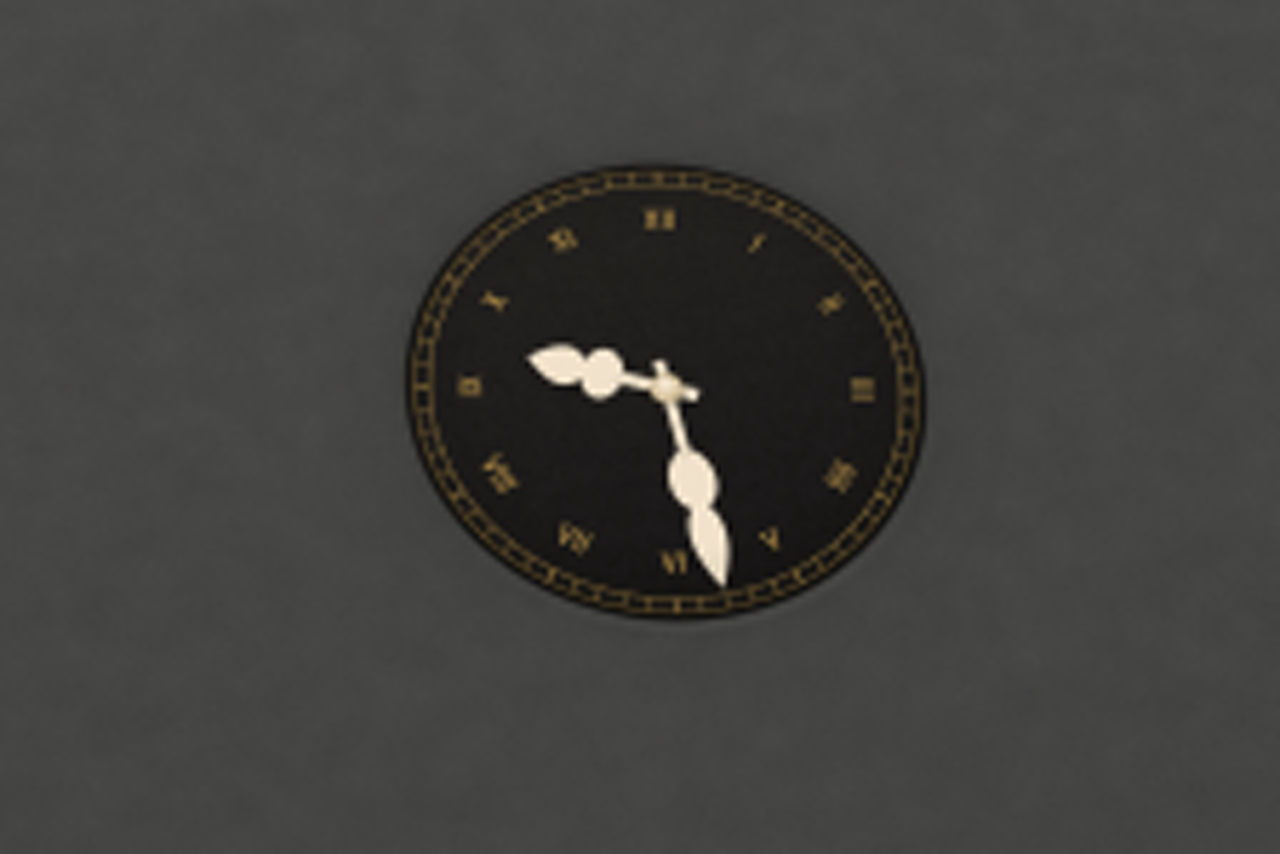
9:28
